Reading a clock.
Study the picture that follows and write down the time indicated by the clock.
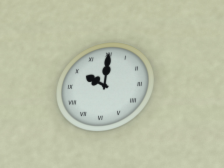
10:00
